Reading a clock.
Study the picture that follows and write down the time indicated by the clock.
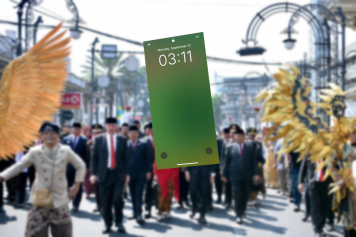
3:11
